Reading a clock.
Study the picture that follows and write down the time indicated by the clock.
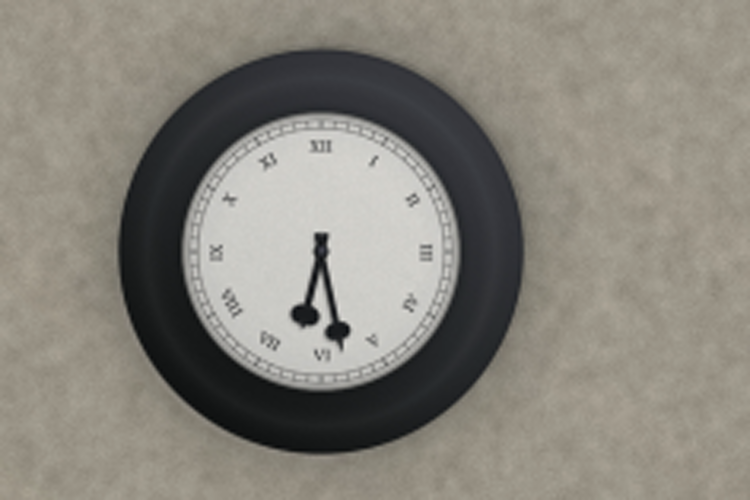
6:28
